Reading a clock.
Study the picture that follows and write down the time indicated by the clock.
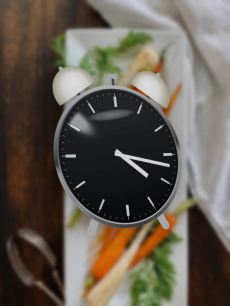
4:17
